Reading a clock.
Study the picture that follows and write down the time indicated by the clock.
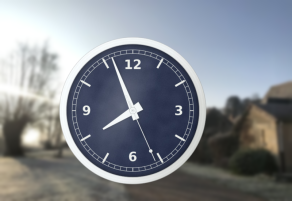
7:56:26
